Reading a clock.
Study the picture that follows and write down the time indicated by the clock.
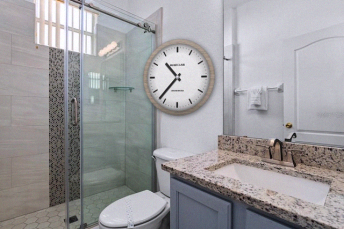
10:37
